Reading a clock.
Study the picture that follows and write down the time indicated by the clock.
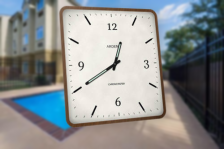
12:40
